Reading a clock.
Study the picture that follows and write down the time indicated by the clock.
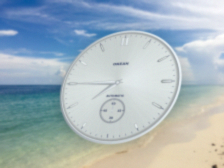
7:45
